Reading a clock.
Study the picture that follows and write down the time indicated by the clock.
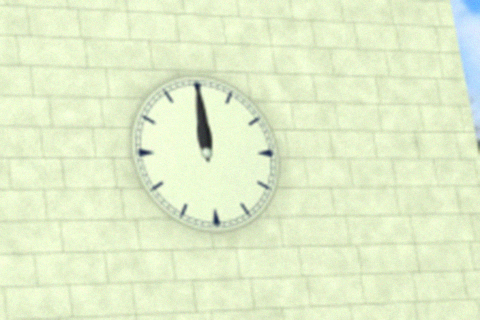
12:00
